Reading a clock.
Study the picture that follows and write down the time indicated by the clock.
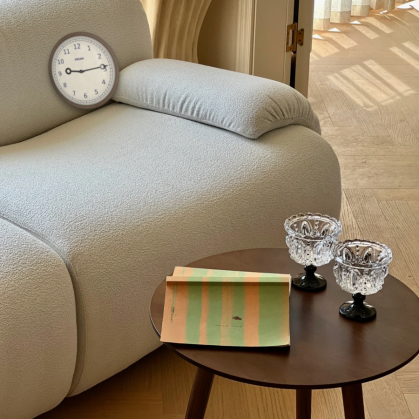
9:14
